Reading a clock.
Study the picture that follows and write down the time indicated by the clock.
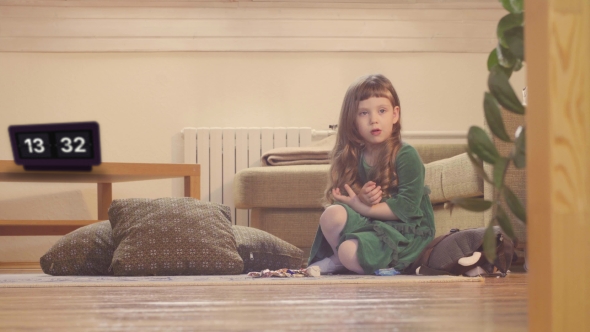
13:32
